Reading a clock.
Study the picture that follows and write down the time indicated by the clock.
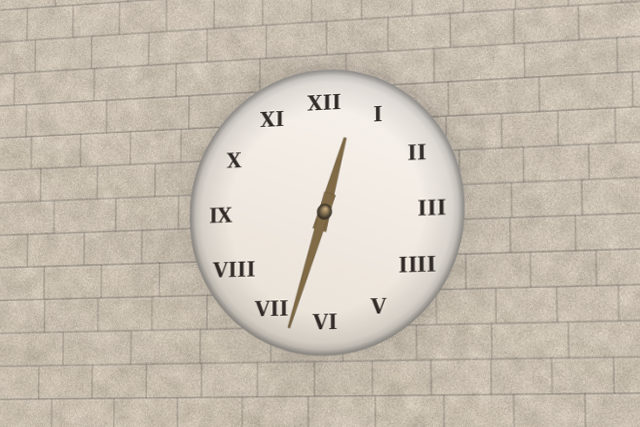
12:33
